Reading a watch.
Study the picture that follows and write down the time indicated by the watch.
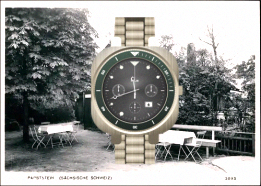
11:42
